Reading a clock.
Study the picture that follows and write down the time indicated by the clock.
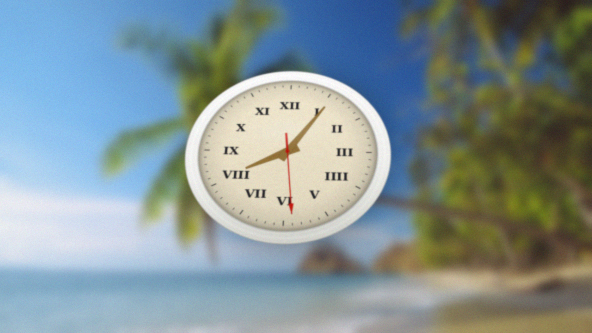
8:05:29
